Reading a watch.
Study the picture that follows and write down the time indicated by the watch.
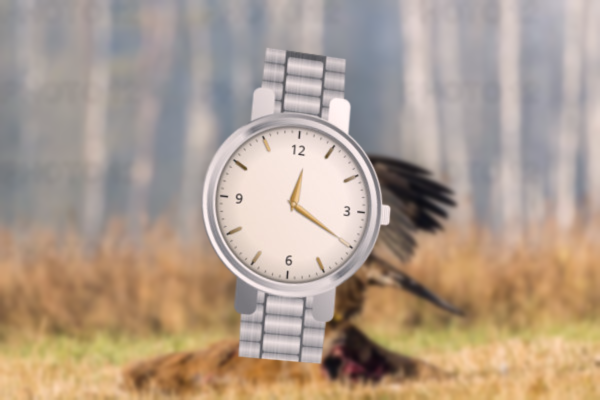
12:20
